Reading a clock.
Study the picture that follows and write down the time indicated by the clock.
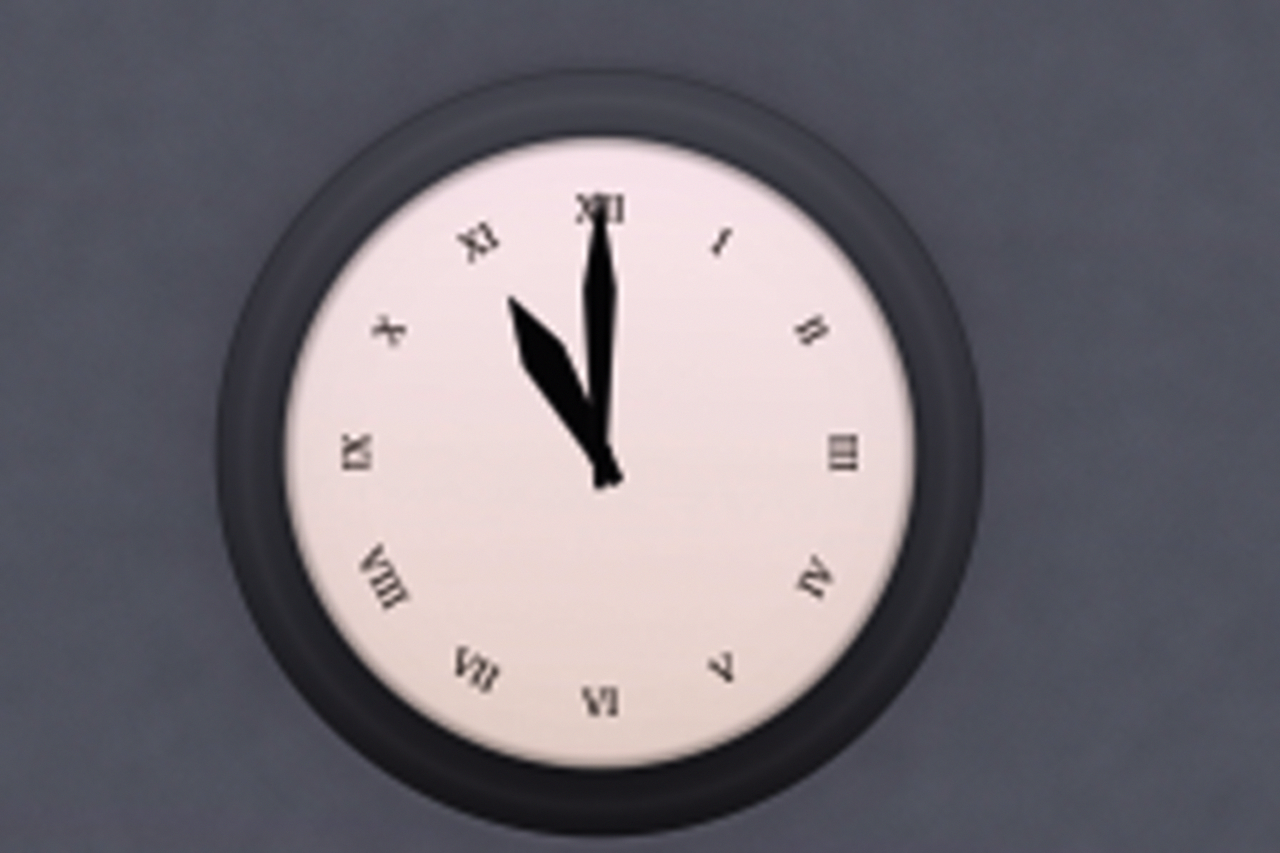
11:00
